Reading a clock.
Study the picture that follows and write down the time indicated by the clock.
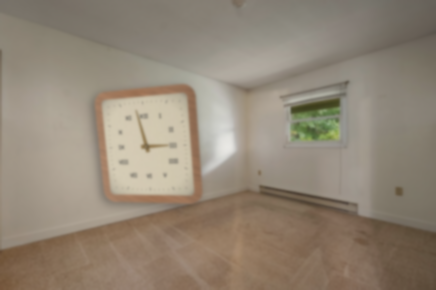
2:58
